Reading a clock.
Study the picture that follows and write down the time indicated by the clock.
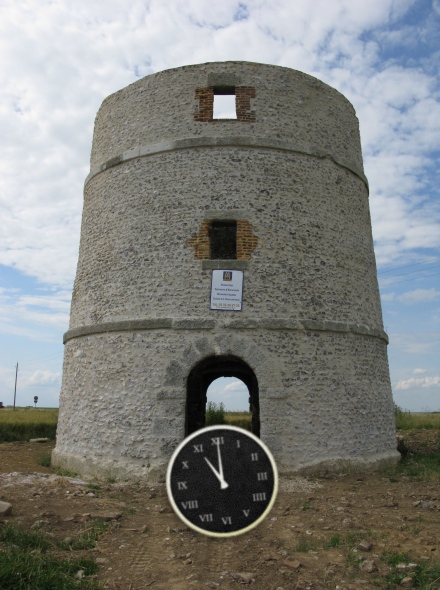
11:00
